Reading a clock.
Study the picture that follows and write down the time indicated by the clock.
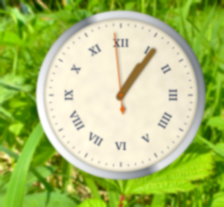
1:05:59
